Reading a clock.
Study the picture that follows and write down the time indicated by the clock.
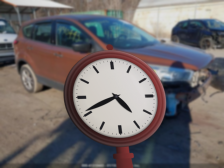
4:41
